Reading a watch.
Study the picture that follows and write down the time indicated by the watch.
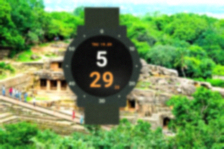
5:29
